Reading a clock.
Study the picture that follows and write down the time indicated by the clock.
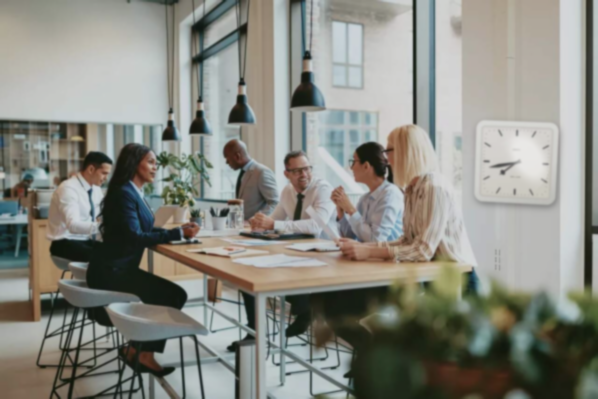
7:43
